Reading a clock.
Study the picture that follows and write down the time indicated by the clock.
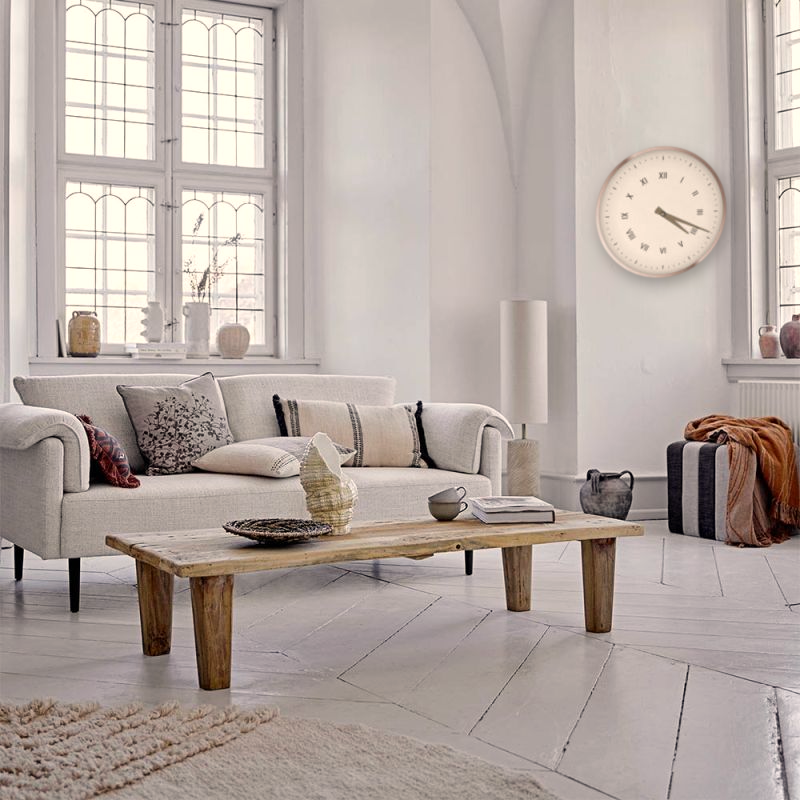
4:19
